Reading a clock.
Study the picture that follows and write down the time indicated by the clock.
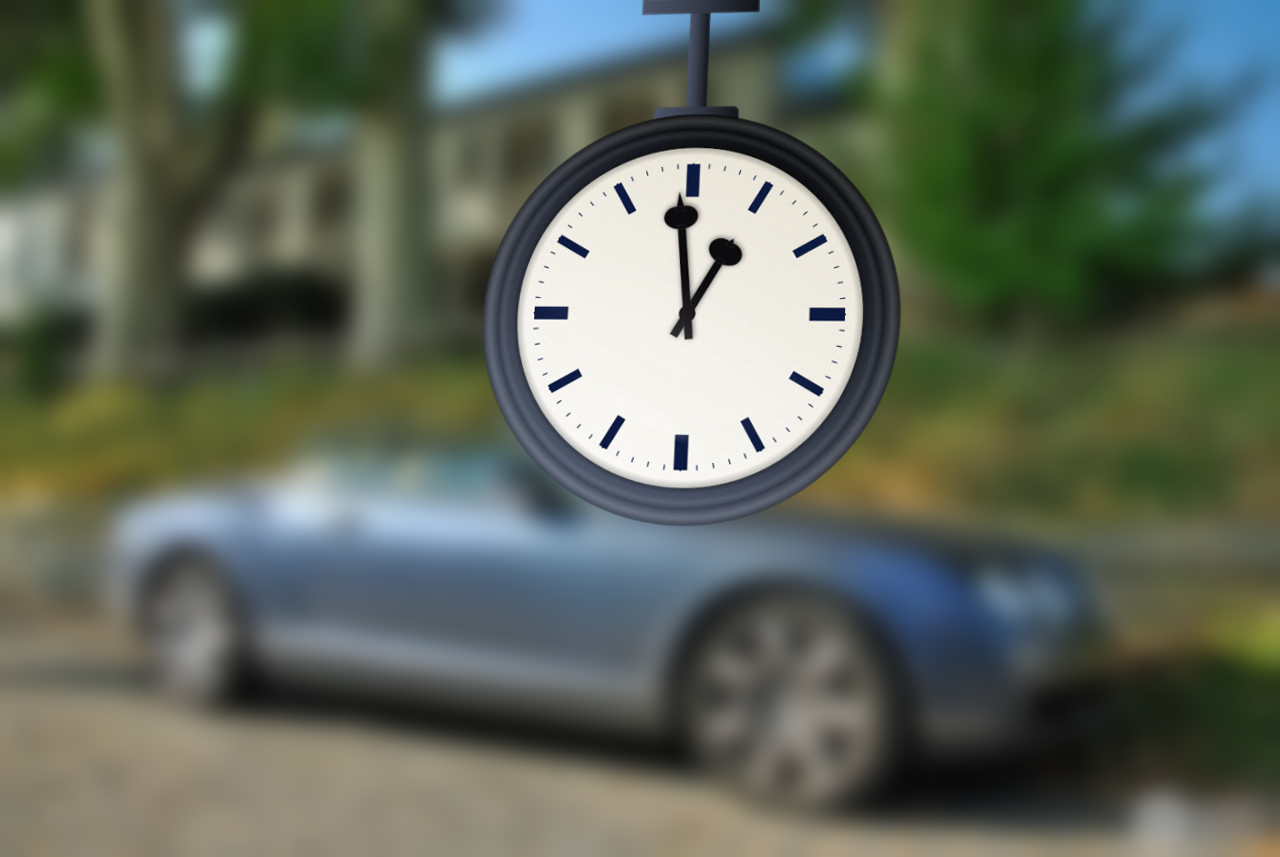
12:59
